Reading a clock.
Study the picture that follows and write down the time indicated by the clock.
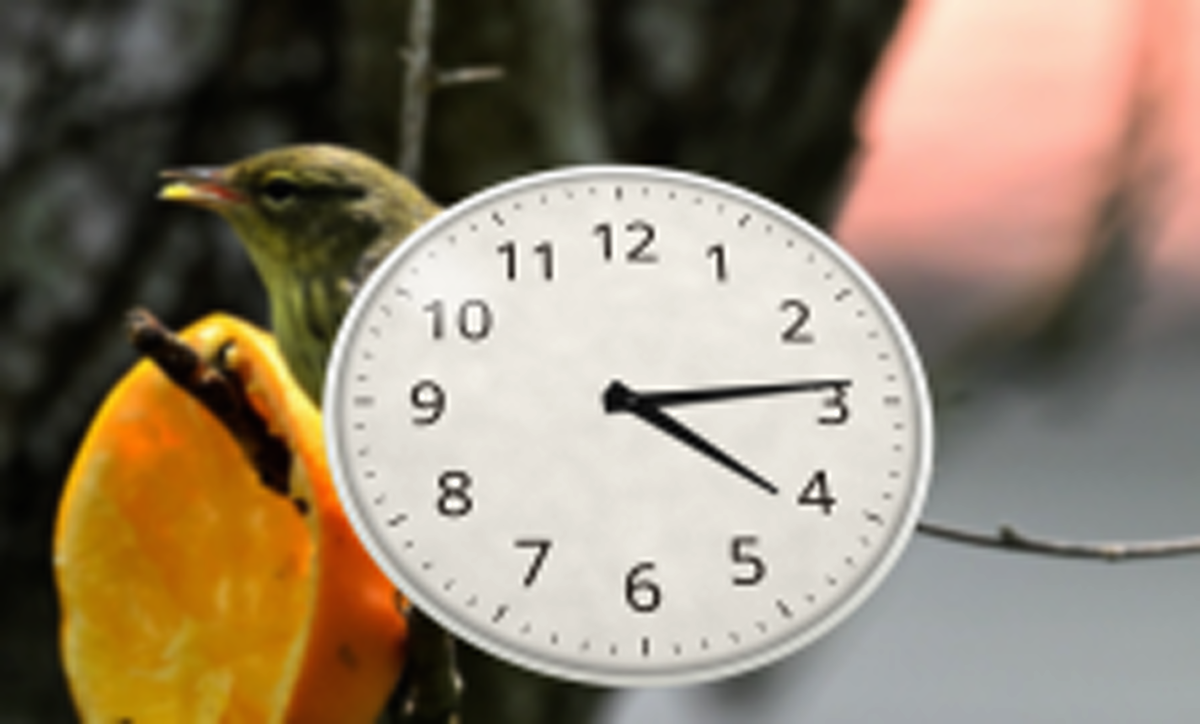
4:14
